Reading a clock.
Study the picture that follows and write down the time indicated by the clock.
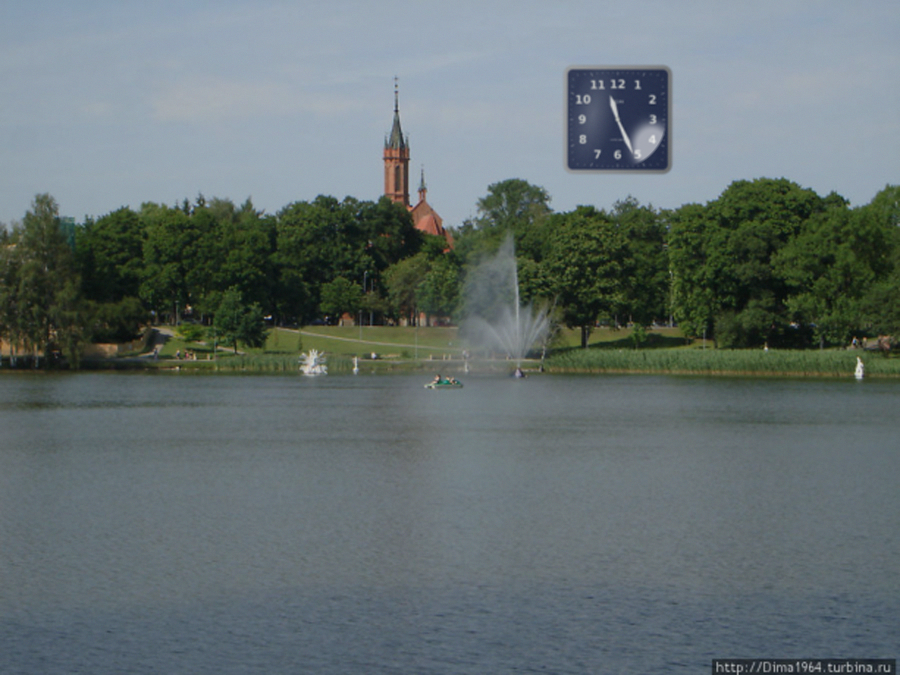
11:26
